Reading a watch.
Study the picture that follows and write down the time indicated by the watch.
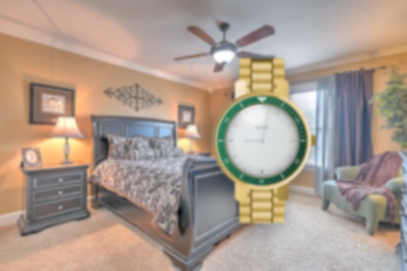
9:02
